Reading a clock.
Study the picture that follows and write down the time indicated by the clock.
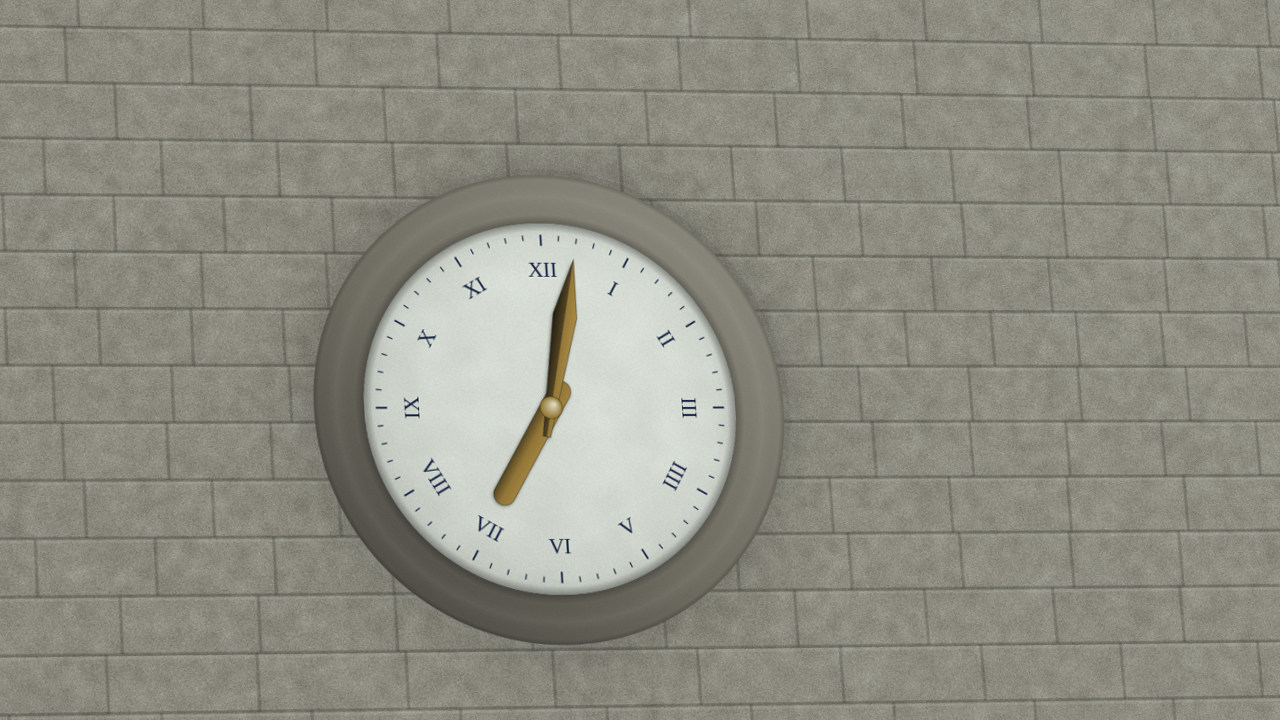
7:02
